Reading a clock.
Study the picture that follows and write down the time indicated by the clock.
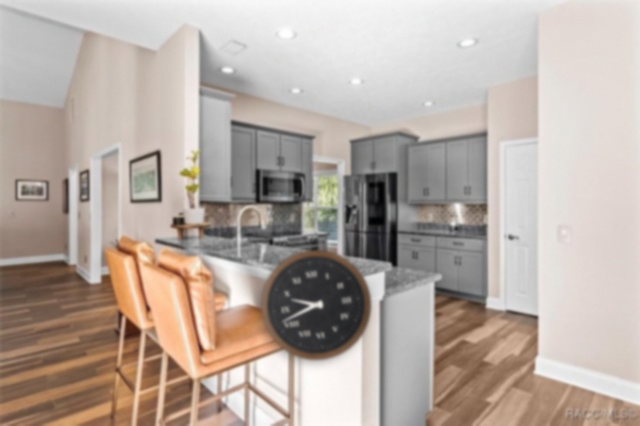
9:42
